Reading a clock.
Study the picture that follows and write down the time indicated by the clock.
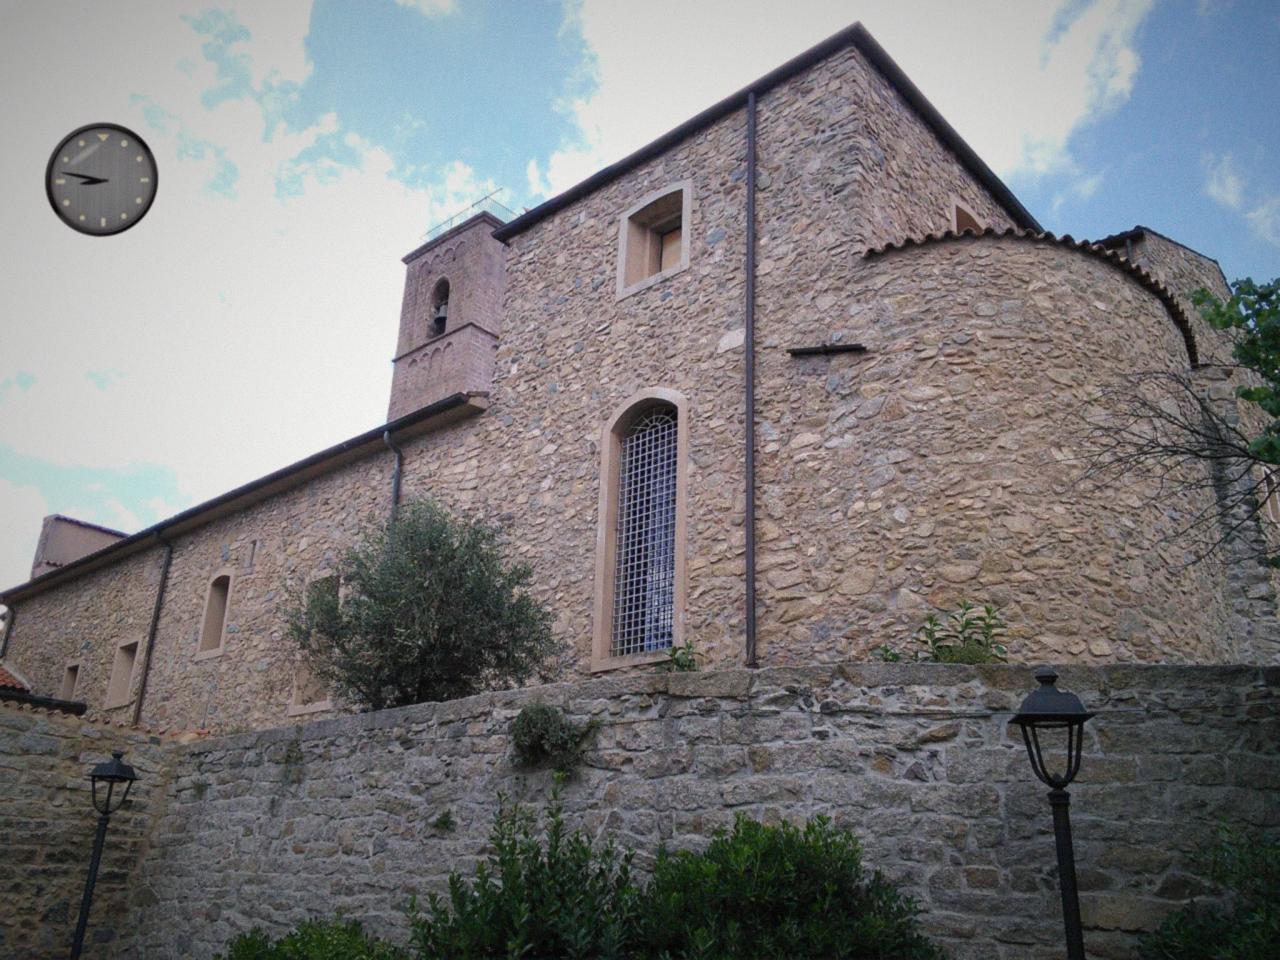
8:47
